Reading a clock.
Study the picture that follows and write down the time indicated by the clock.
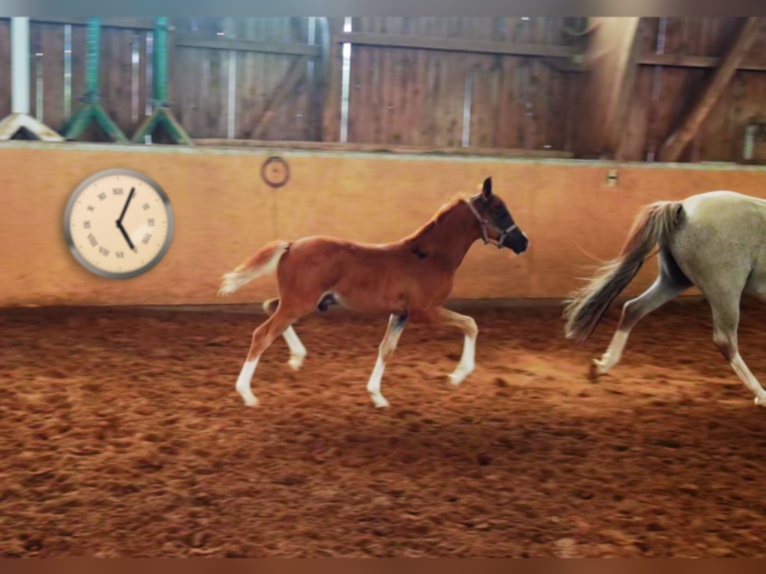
5:04
